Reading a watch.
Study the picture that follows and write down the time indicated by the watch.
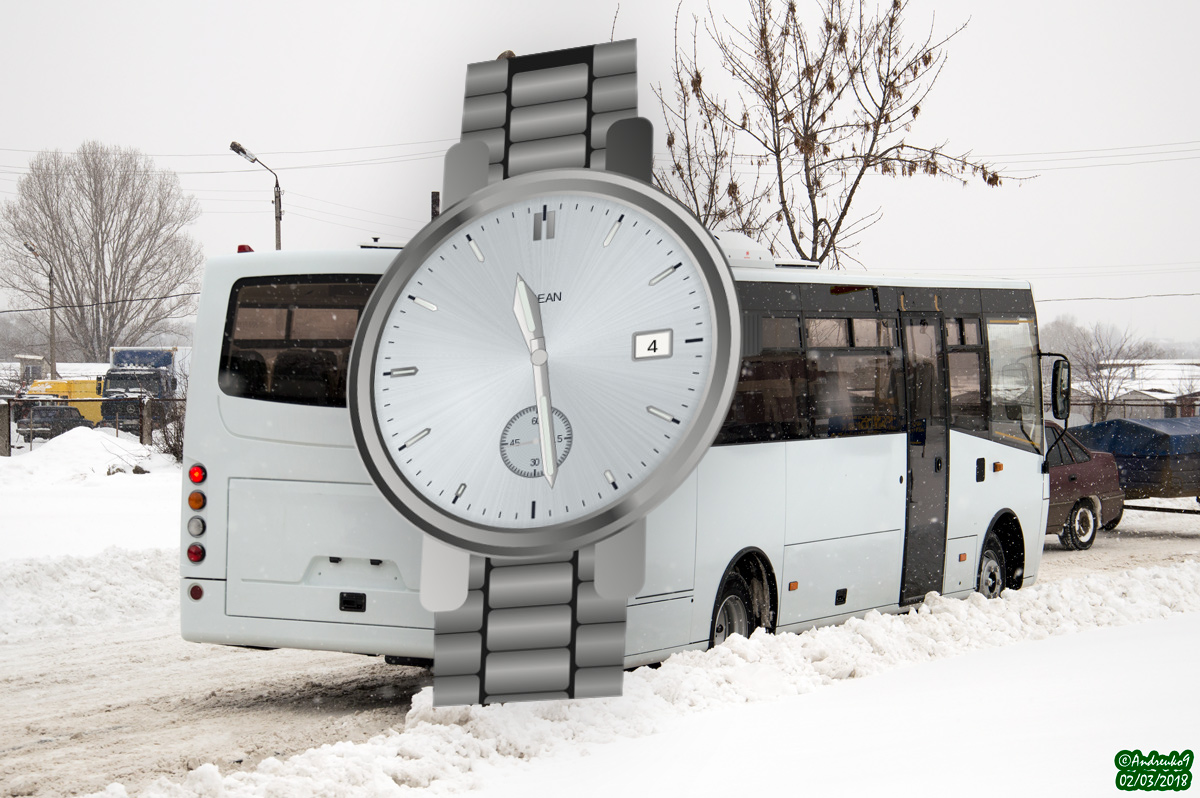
11:28:44
